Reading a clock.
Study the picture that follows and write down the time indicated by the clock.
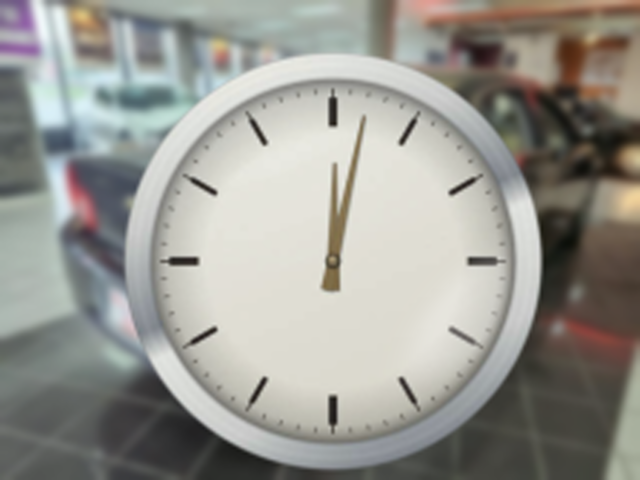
12:02
